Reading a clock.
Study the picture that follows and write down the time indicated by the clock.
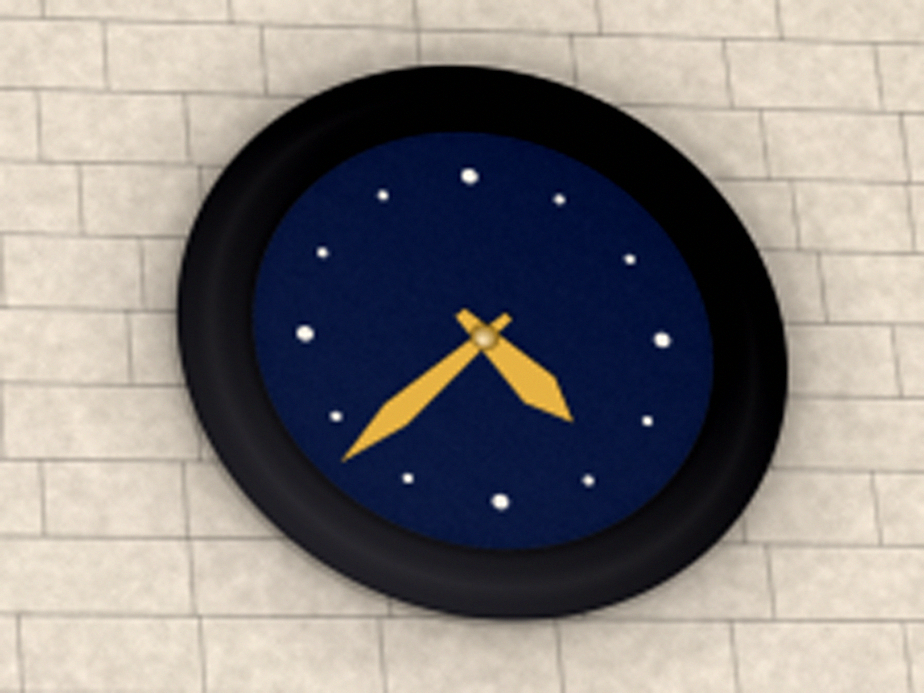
4:38
